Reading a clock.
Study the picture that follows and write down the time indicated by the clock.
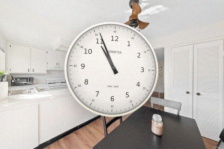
10:56
